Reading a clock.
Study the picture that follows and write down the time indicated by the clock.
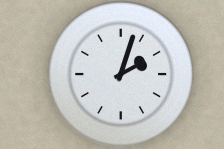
2:03
